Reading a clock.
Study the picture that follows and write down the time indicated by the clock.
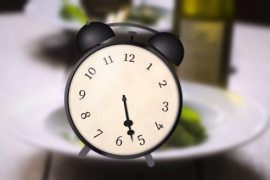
5:27
